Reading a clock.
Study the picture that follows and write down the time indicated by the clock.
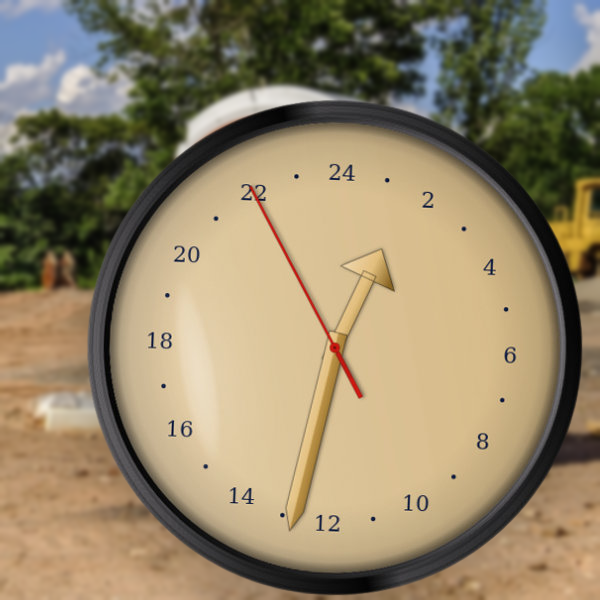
1:31:55
